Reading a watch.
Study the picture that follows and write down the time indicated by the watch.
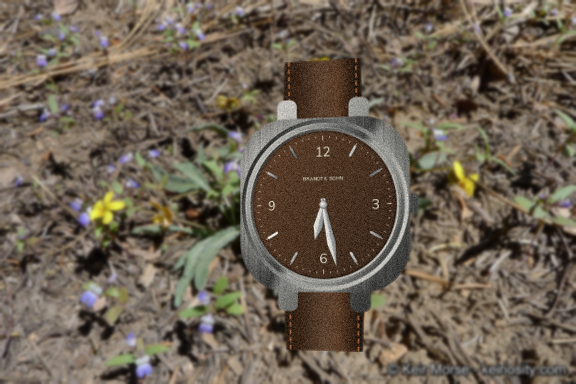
6:28
